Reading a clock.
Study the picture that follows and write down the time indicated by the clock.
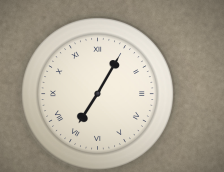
7:05
